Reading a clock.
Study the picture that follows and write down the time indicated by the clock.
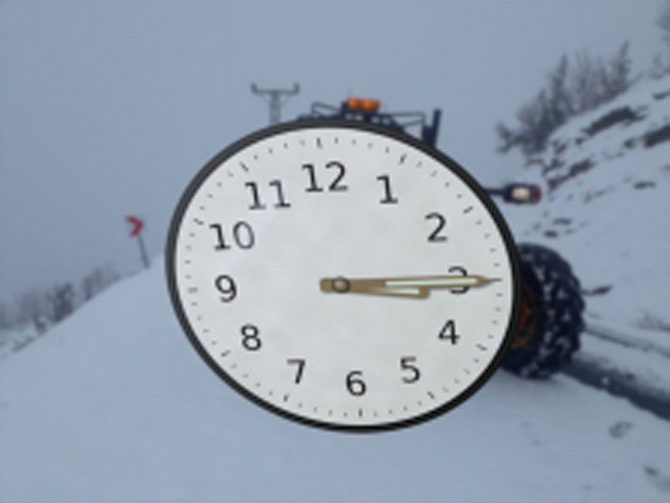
3:15
